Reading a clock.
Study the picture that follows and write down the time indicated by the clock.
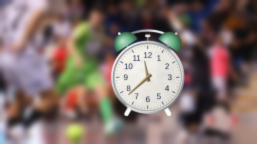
11:38
